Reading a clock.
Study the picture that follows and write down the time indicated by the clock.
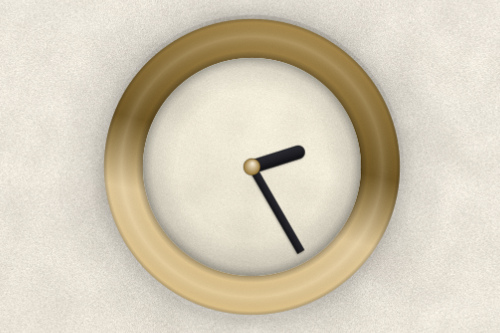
2:25
